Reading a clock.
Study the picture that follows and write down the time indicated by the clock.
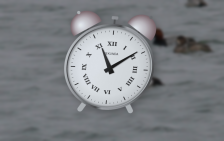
11:09
